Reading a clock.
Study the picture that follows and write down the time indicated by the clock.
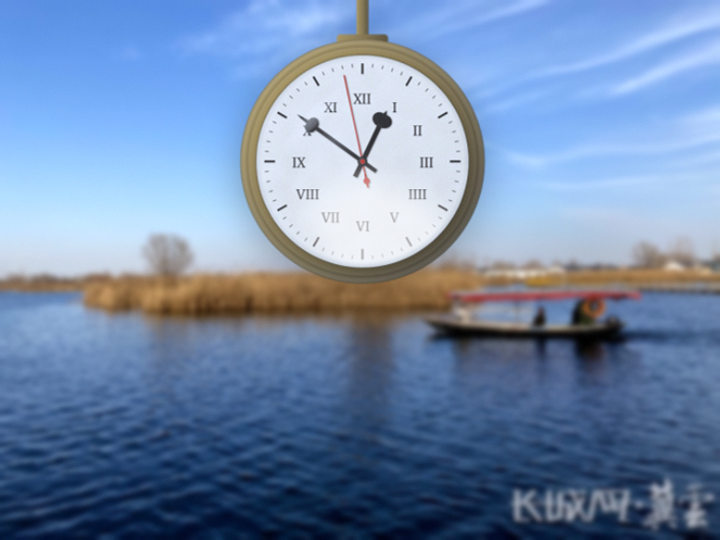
12:50:58
